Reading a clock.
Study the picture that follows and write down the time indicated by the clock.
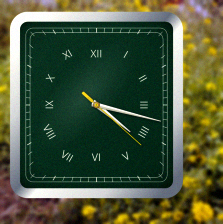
4:17:22
